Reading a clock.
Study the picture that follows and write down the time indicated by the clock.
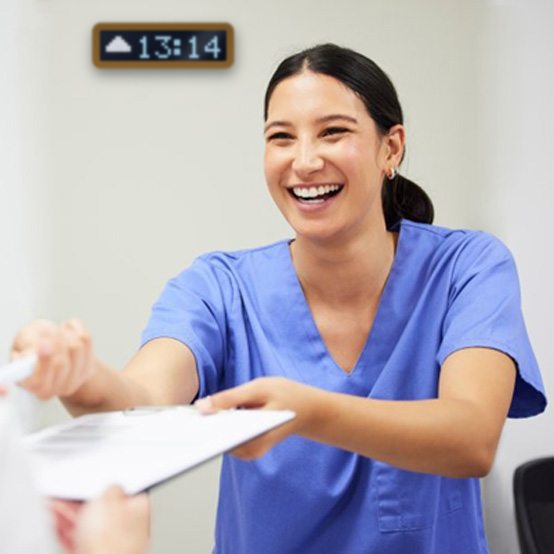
13:14
